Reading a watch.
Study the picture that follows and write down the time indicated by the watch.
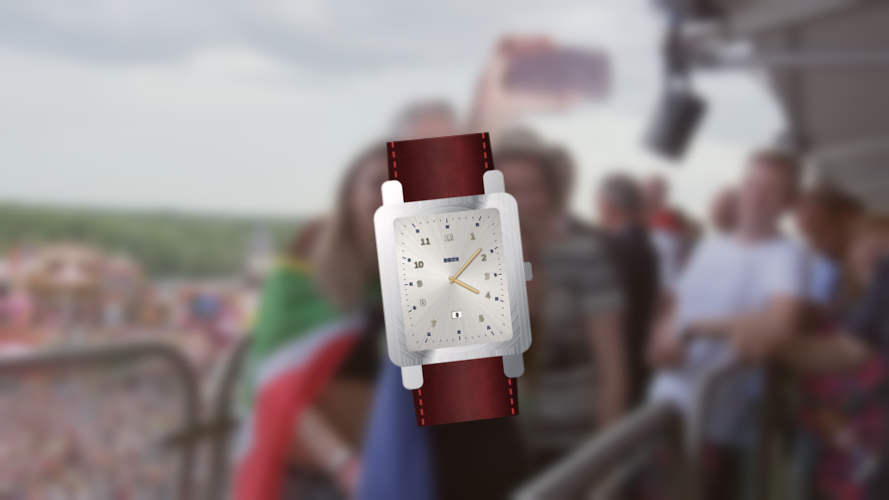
4:08
